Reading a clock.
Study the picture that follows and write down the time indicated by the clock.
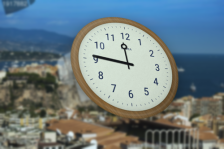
11:46
